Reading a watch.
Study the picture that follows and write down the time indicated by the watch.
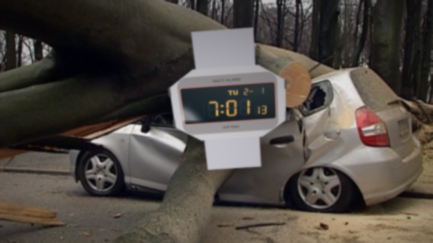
7:01
